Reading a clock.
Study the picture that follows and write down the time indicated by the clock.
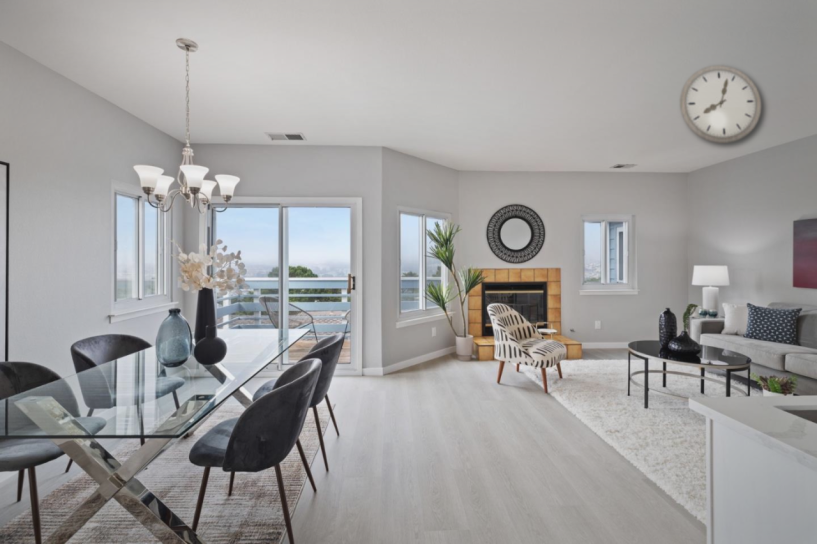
8:03
